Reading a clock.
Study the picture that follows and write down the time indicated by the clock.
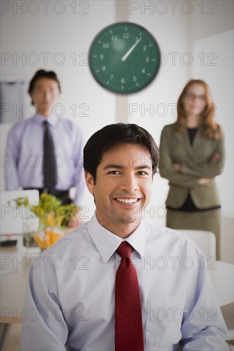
1:06
